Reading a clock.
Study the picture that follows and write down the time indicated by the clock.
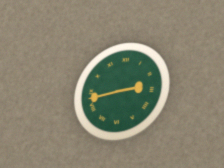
2:43
